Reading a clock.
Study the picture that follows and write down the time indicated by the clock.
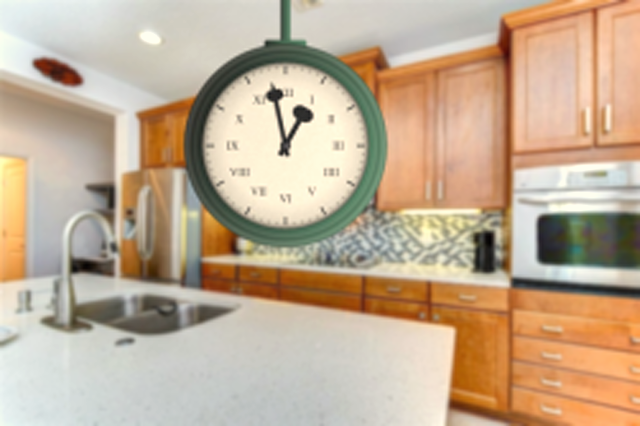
12:58
